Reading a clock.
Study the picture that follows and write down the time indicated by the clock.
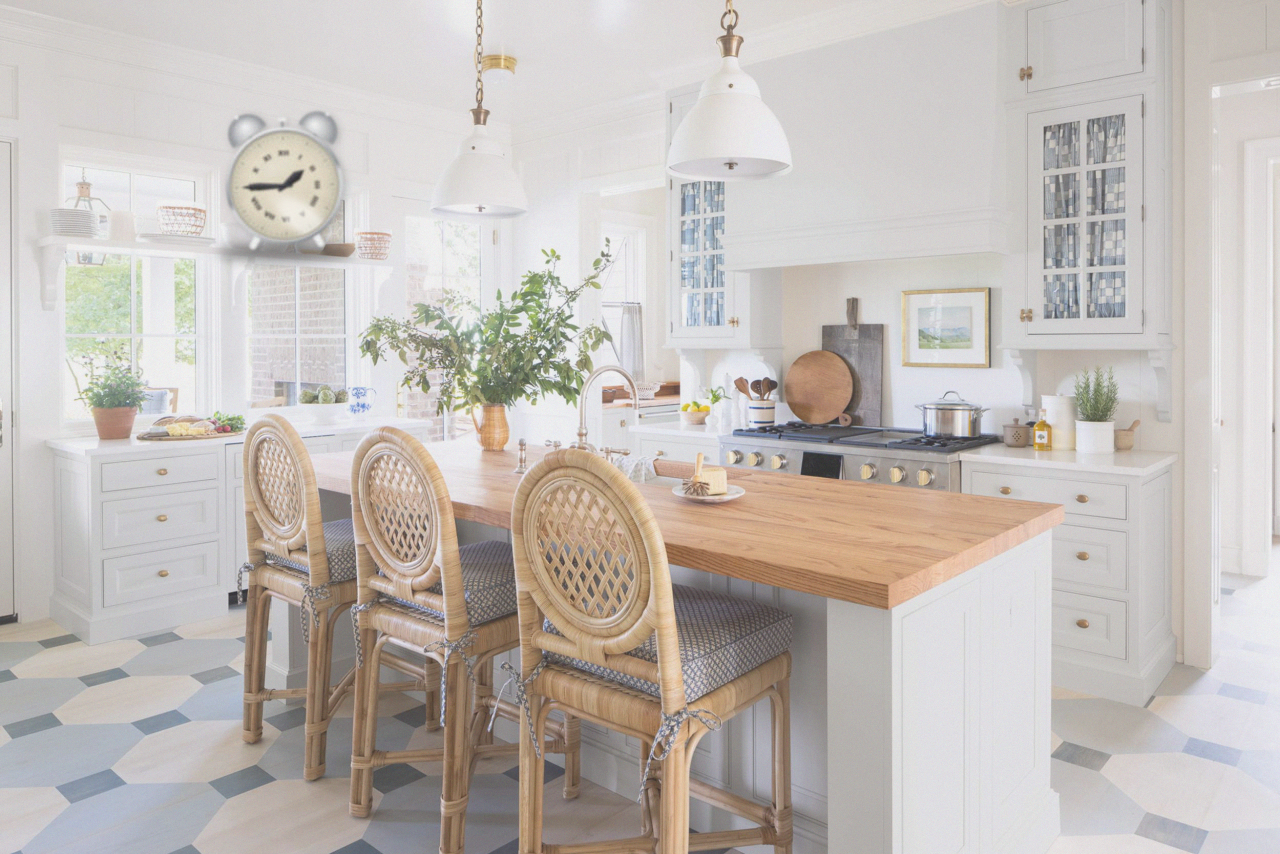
1:45
